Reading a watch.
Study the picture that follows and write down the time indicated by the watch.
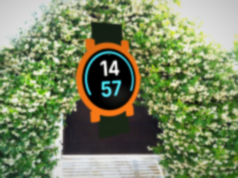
14:57
